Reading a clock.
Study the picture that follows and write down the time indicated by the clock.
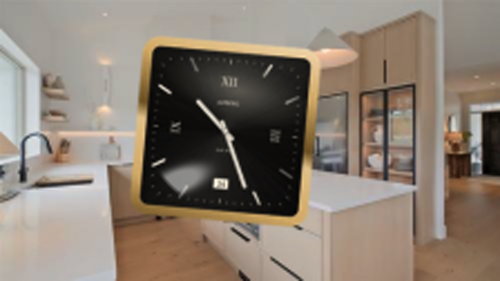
10:26
